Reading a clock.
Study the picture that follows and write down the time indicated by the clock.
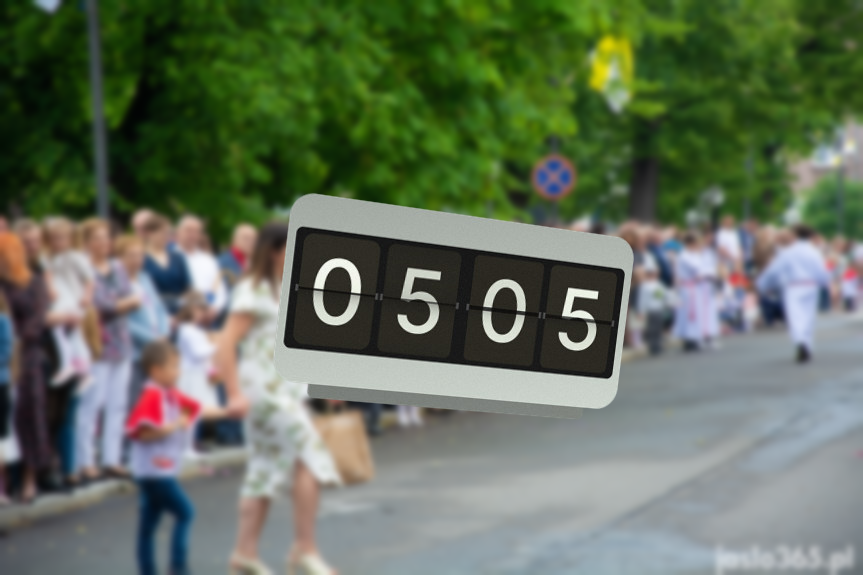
5:05
